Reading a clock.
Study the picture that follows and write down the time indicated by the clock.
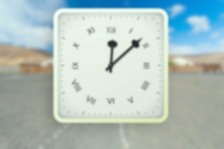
12:08
